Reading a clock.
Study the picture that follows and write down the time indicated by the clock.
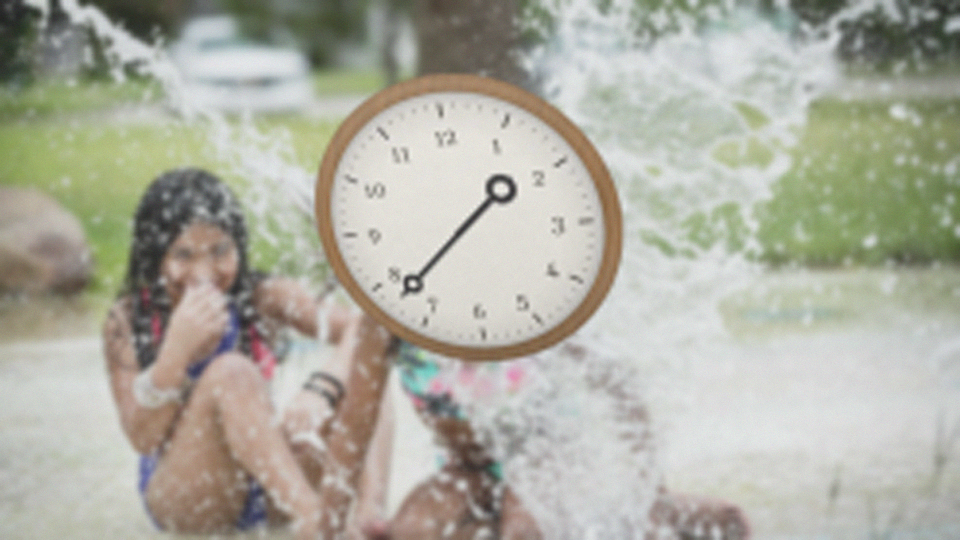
1:38
